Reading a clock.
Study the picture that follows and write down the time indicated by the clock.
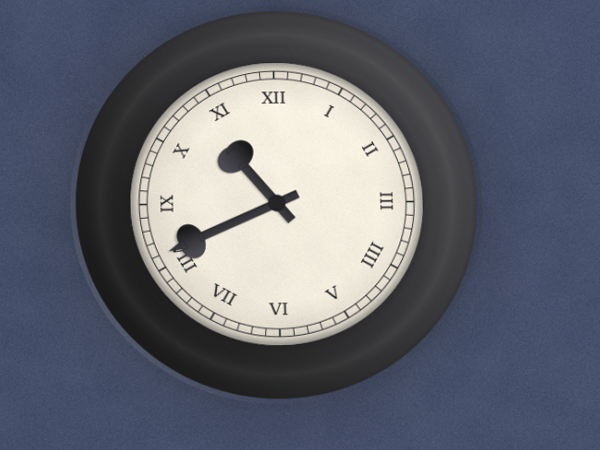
10:41
